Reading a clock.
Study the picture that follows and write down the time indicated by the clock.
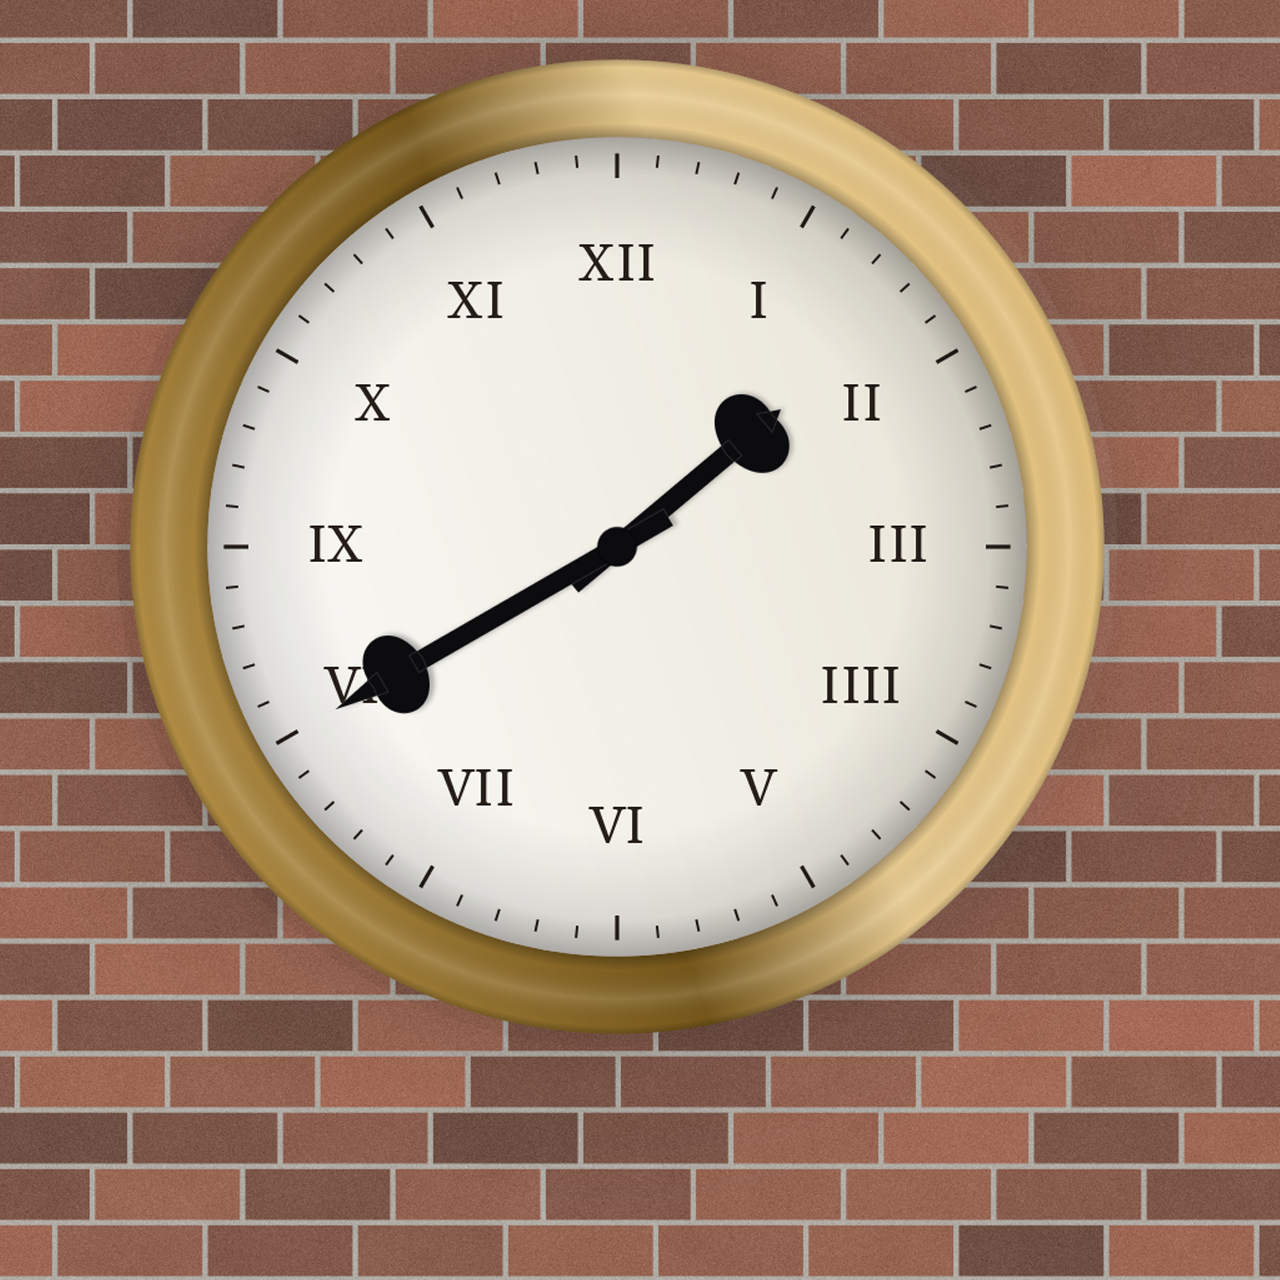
1:40
